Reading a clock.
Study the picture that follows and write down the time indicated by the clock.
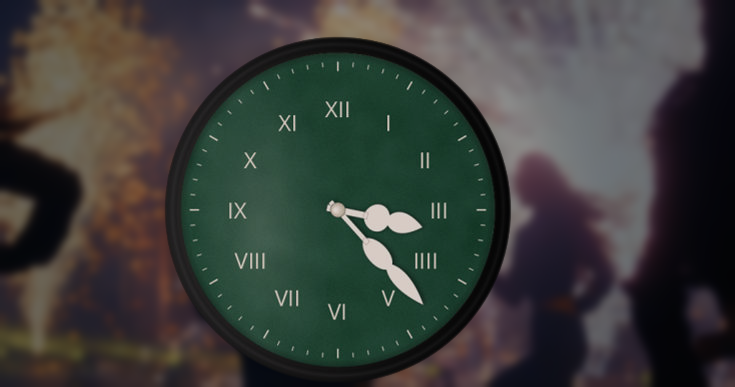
3:23
